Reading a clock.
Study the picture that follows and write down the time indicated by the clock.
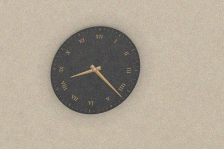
8:22
